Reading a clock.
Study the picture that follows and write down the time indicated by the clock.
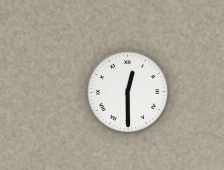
12:30
